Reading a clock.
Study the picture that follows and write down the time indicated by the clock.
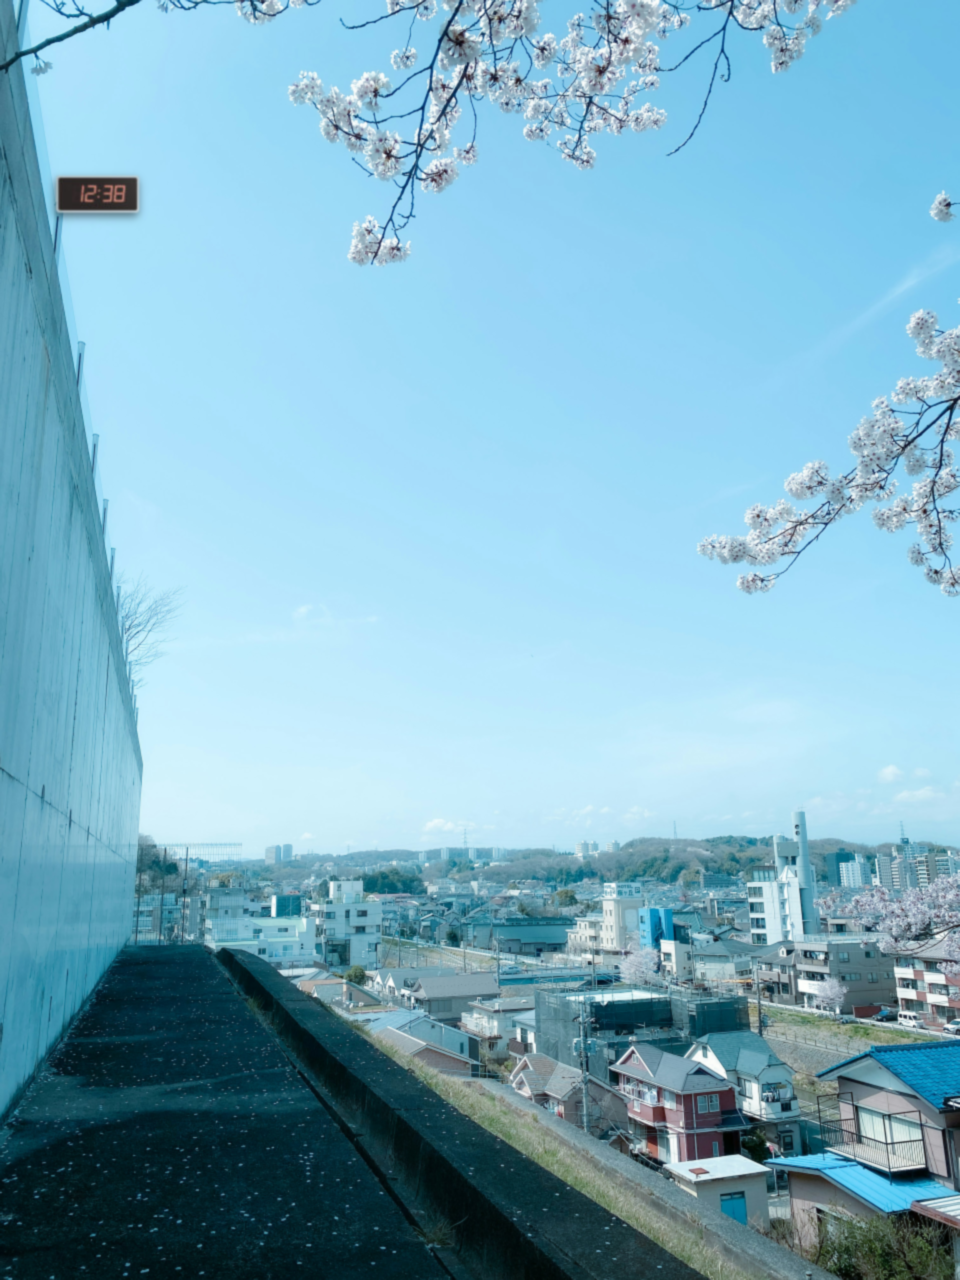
12:38
